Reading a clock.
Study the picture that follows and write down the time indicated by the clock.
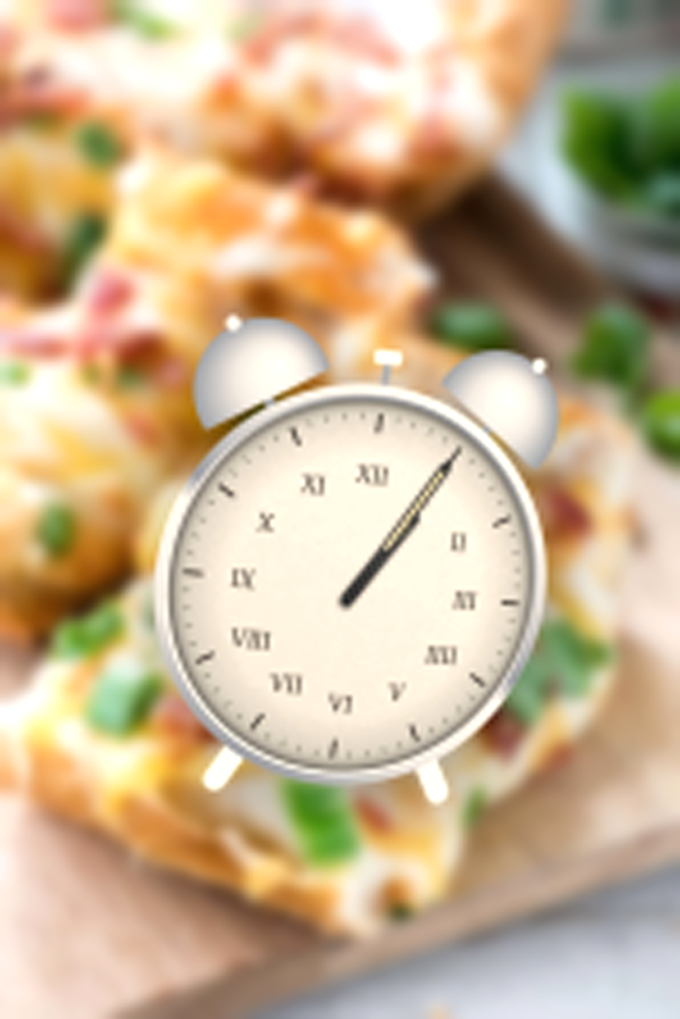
1:05
